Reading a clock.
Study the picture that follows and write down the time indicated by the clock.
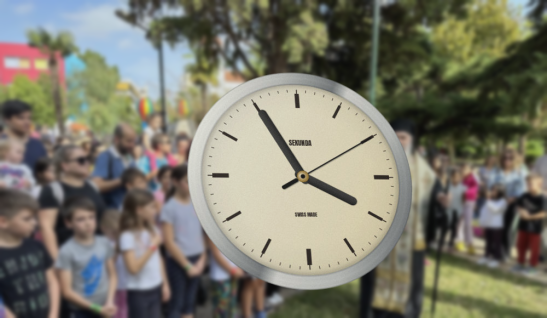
3:55:10
